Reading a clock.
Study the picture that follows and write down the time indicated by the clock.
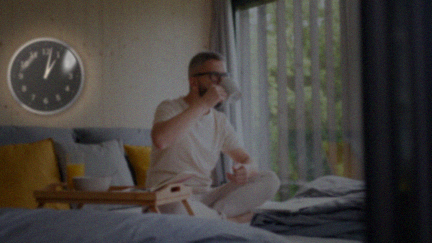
1:02
